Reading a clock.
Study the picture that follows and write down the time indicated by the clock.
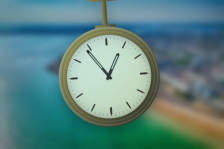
12:54
